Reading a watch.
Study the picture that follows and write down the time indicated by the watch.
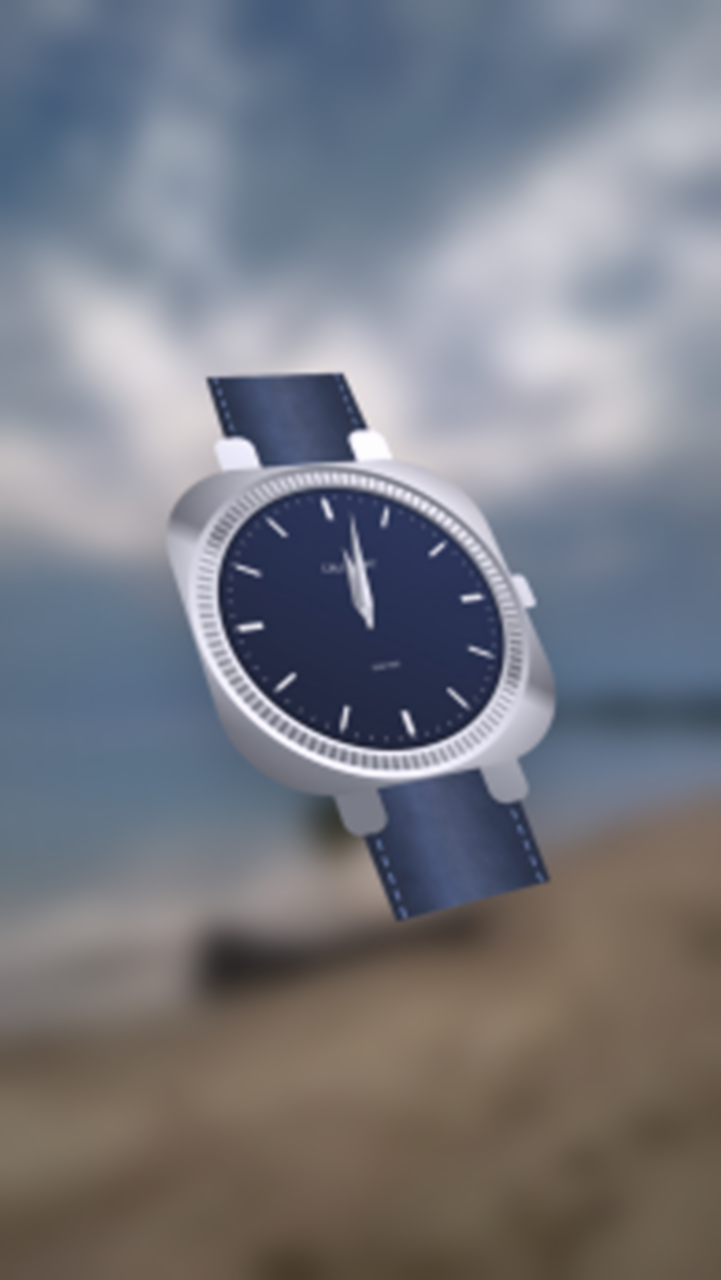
12:02
